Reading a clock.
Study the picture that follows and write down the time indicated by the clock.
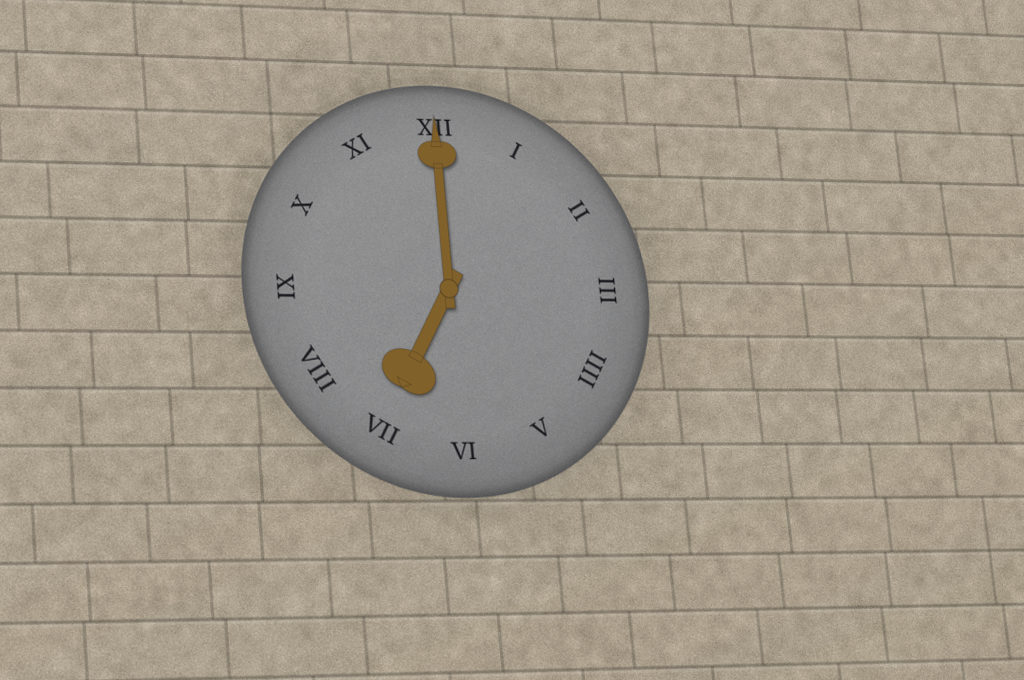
7:00
